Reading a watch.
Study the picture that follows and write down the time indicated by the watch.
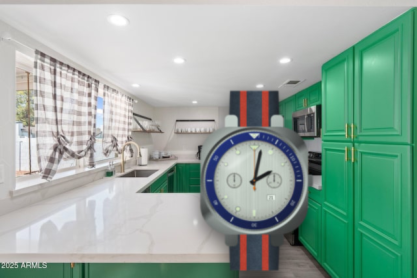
2:02
